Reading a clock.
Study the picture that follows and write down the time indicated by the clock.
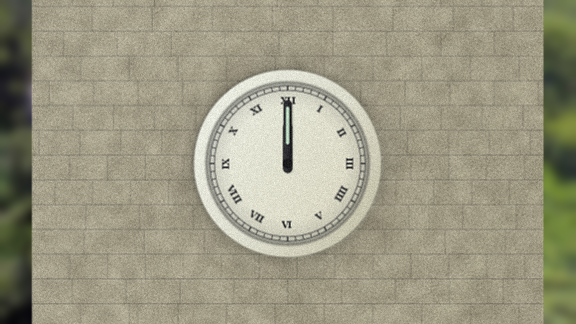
12:00
